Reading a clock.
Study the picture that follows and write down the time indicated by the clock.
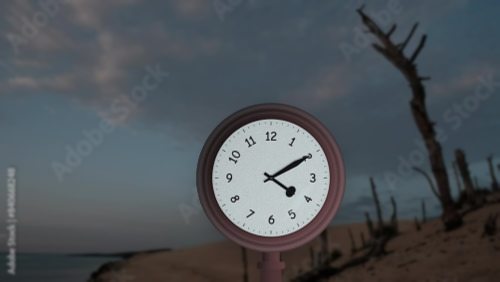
4:10
